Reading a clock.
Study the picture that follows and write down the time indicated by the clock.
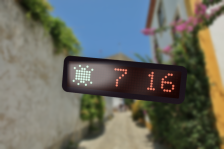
7:16
